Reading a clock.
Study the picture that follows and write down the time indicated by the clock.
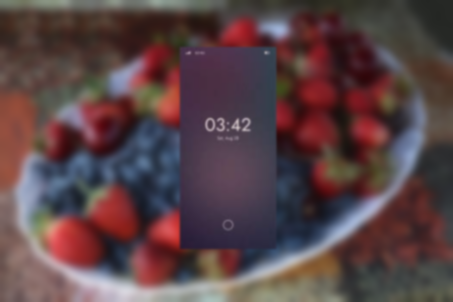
3:42
